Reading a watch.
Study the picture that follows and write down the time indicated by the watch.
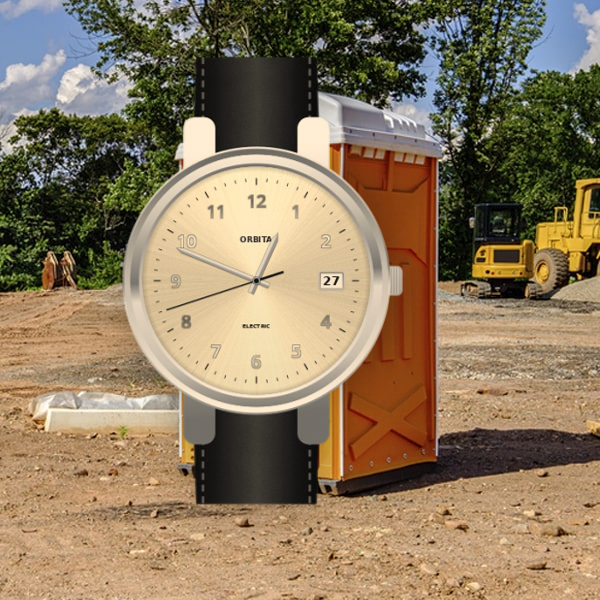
12:48:42
